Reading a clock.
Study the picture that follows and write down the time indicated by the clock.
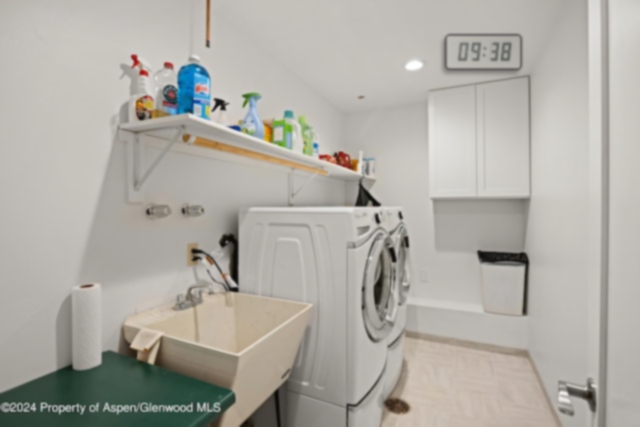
9:38
